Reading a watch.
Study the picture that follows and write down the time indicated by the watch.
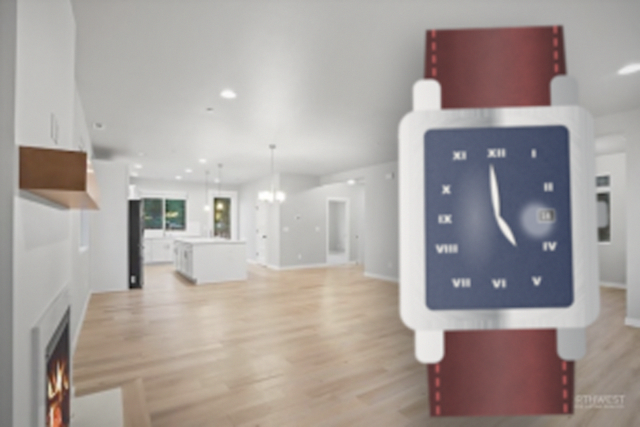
4:59
